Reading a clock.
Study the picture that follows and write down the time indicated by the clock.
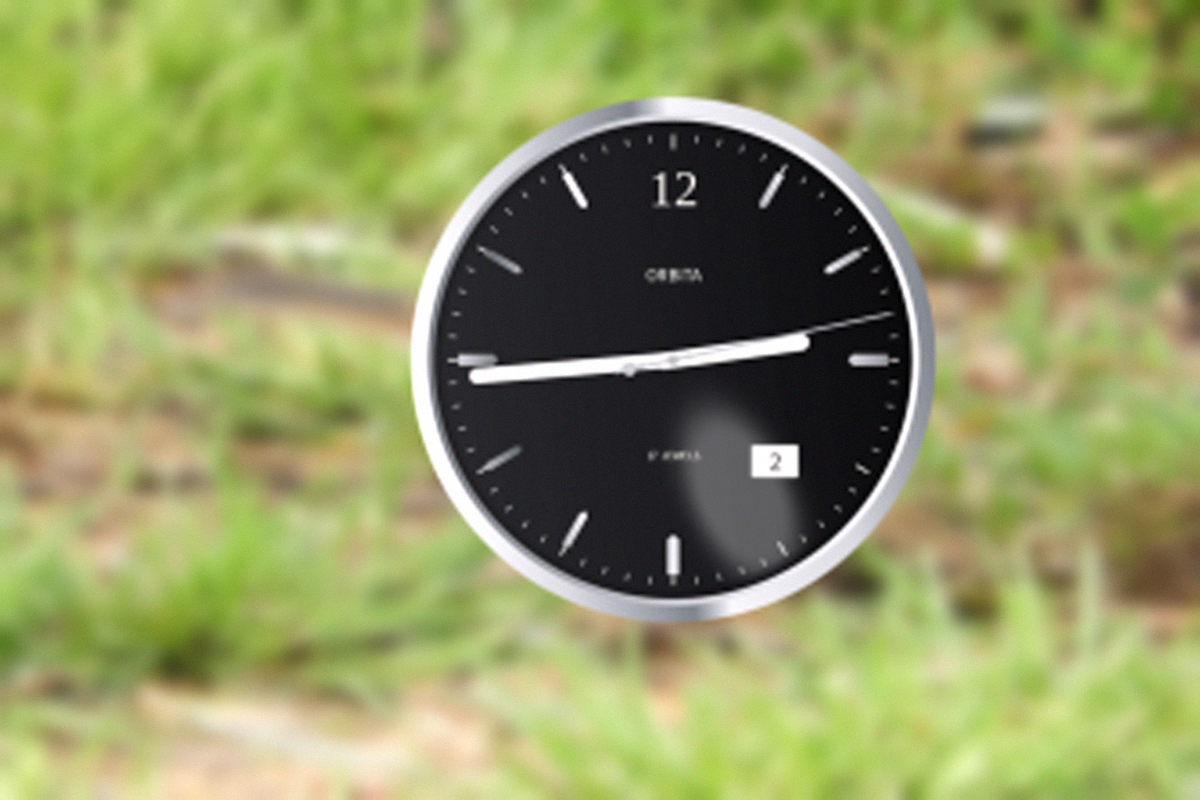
2:44:13
